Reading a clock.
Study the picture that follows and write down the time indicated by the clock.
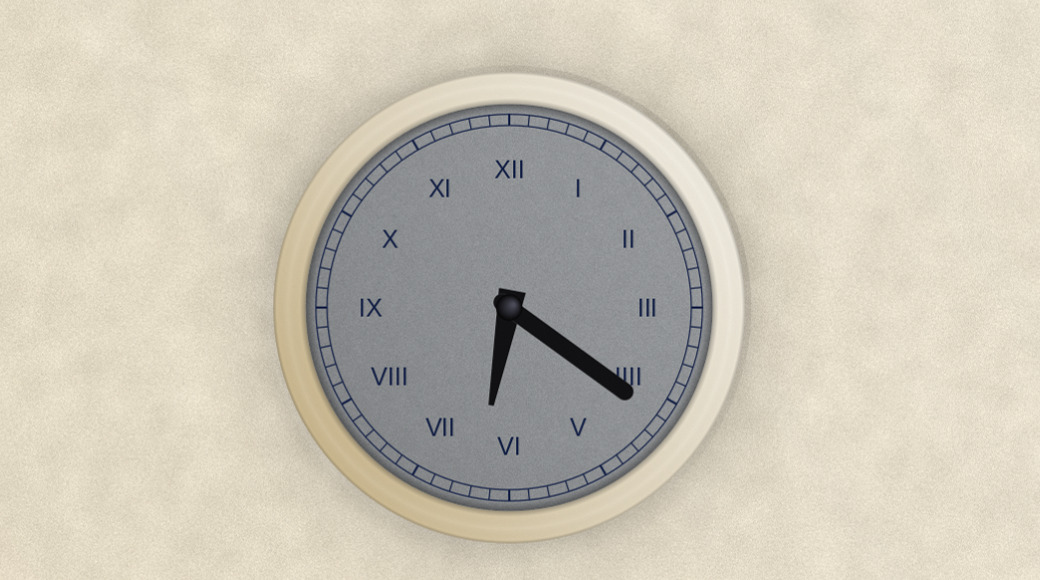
6:21
